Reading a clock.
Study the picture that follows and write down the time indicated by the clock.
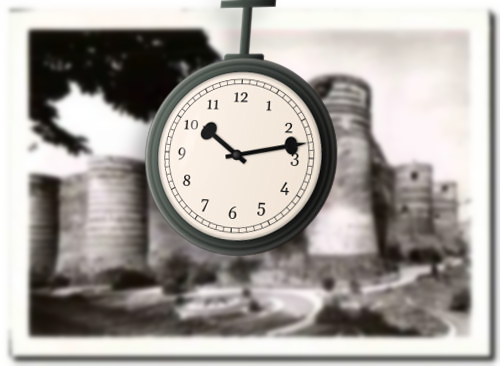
10:13
